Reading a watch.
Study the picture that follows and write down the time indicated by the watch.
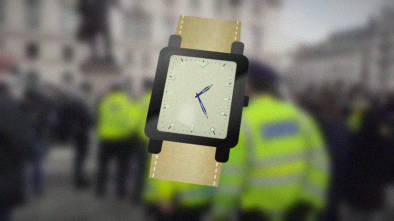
1:25
